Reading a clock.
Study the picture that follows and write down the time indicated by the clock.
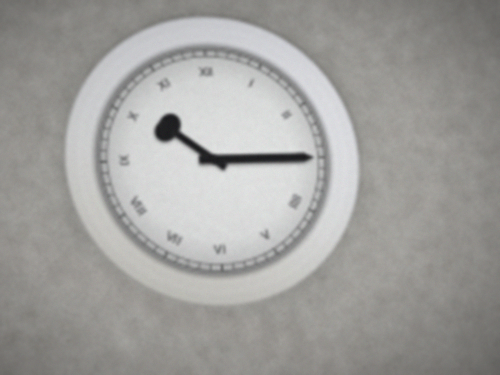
10:15
